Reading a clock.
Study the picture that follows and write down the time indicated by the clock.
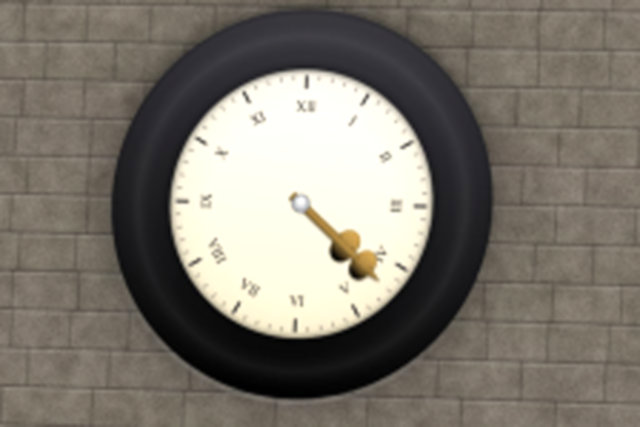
4:22
